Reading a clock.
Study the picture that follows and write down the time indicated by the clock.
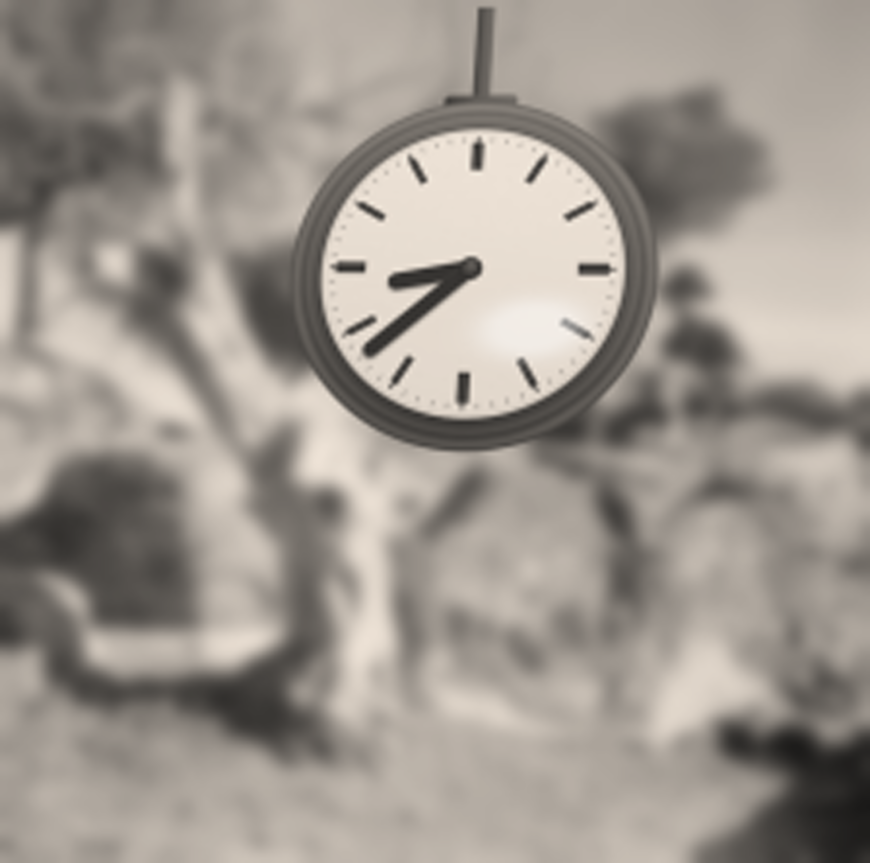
8:38
